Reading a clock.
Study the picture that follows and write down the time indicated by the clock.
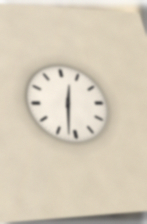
12:32
